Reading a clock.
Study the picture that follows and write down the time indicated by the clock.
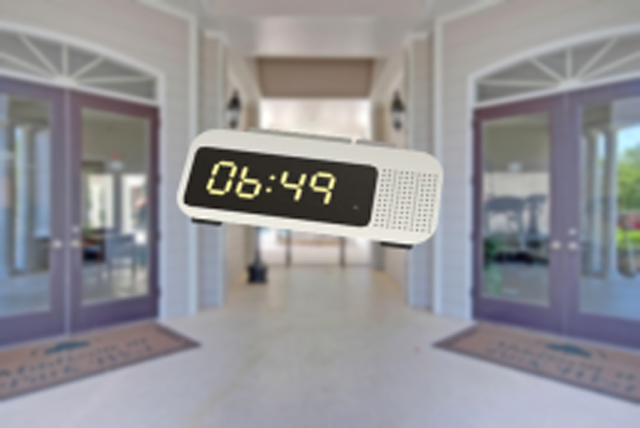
6:49
